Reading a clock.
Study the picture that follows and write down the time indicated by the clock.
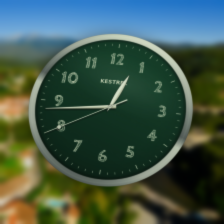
12:43:40
